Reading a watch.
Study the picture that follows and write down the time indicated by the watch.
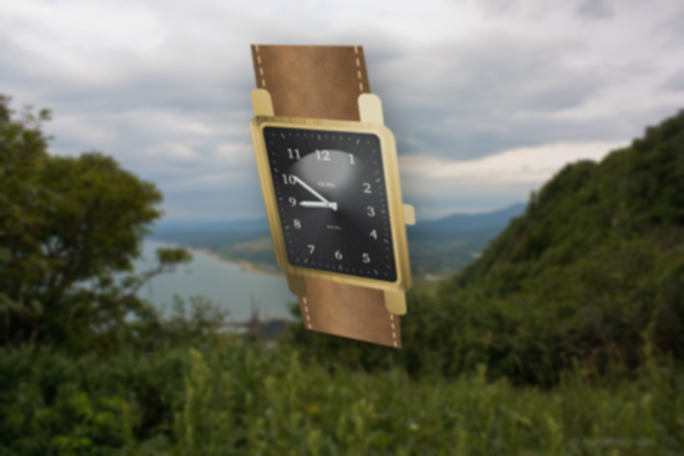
8:51
